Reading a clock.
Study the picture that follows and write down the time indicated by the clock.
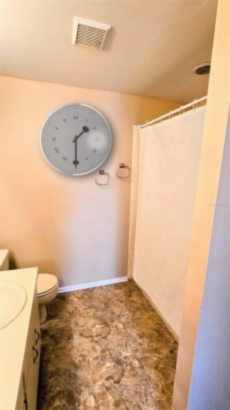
1:30
